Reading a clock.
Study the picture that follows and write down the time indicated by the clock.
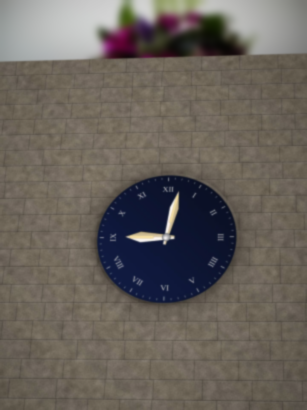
9:02
